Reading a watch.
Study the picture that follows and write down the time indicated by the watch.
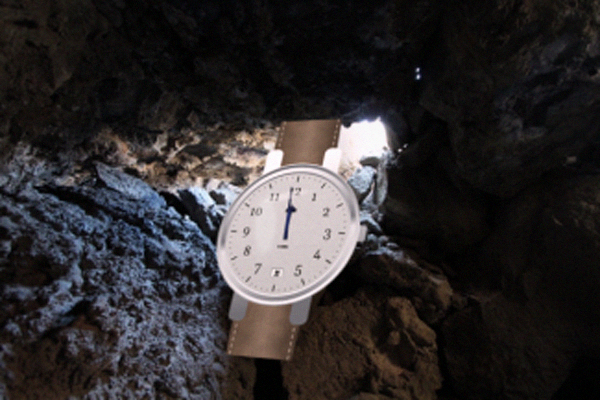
11:59
